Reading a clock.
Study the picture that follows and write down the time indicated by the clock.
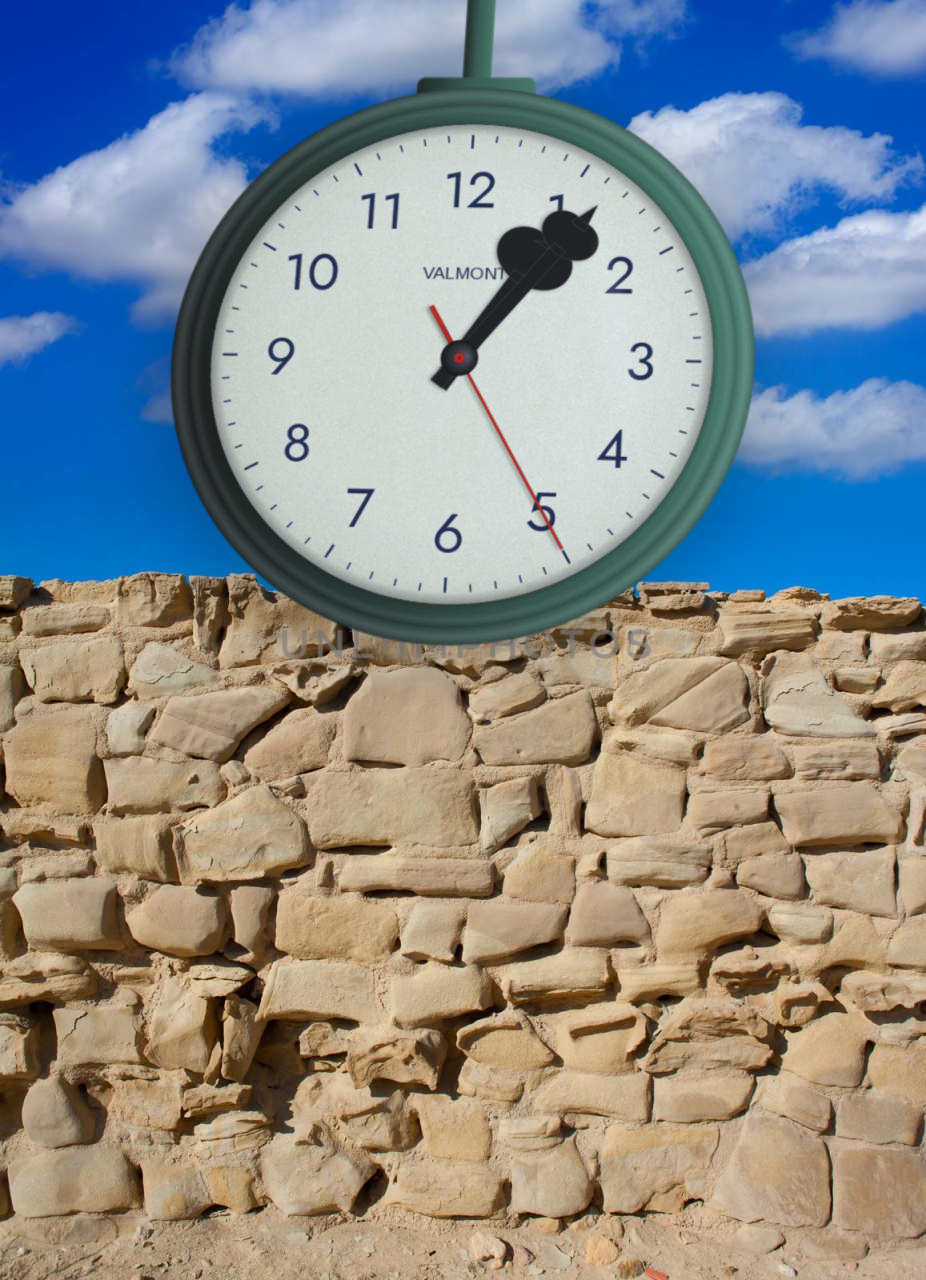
1:06:25
